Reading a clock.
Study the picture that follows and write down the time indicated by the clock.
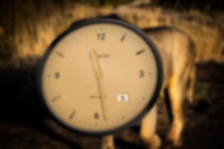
11:28
